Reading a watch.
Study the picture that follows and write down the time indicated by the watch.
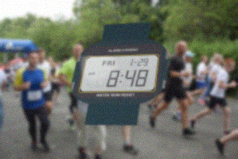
8:48
